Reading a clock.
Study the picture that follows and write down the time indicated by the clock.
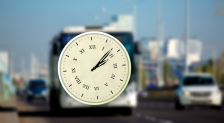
2:08
